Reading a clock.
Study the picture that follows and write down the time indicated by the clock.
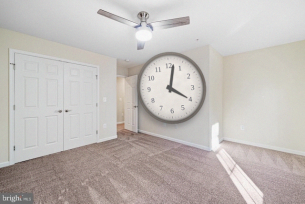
4:02
